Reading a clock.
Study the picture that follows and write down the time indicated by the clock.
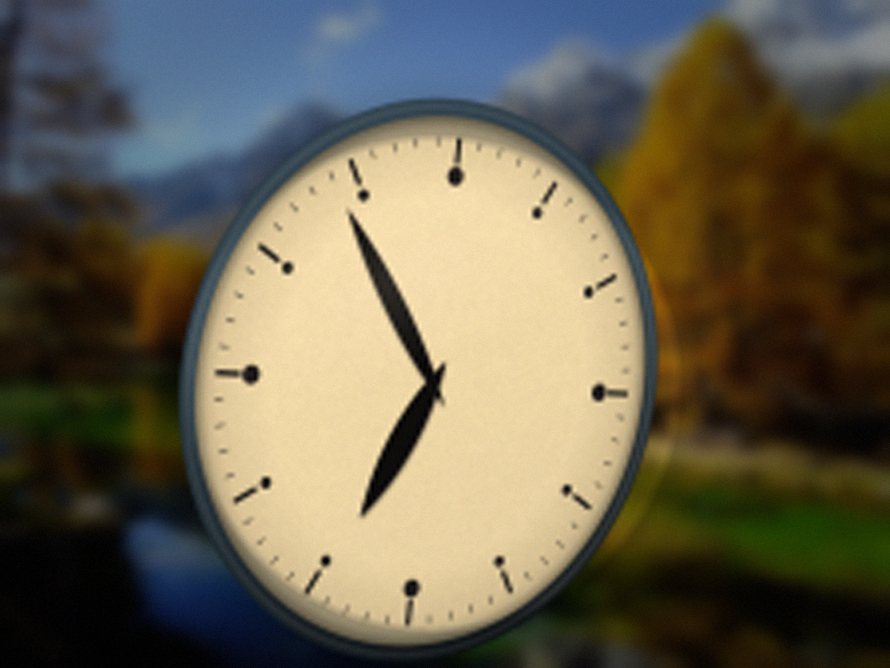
6:54
